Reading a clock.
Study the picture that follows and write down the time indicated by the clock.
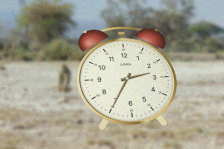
2:35
